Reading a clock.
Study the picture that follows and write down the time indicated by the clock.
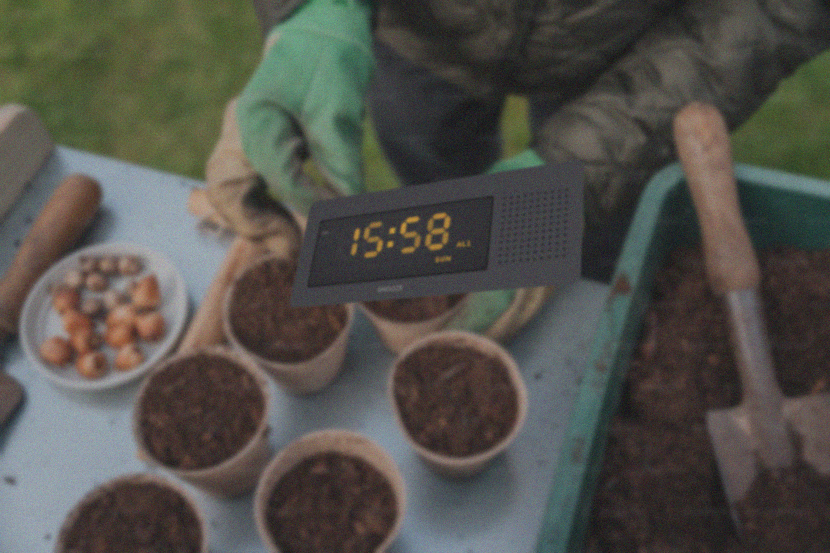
15:58
